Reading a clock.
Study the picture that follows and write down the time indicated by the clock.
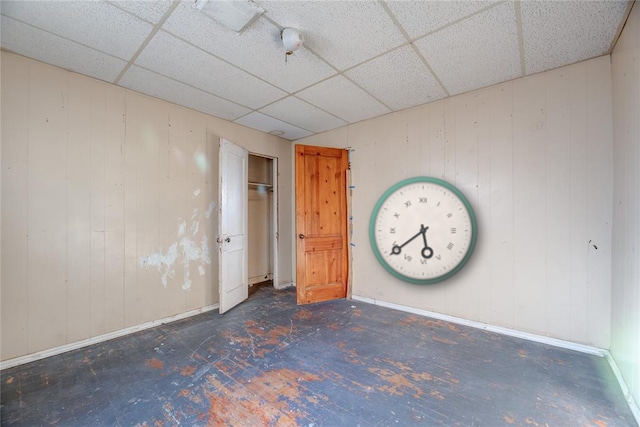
5:39
